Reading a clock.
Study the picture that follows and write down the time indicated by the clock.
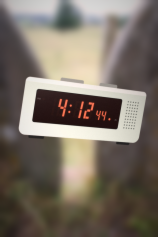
4:12:44
